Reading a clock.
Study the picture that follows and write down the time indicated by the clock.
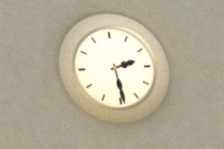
2:29
